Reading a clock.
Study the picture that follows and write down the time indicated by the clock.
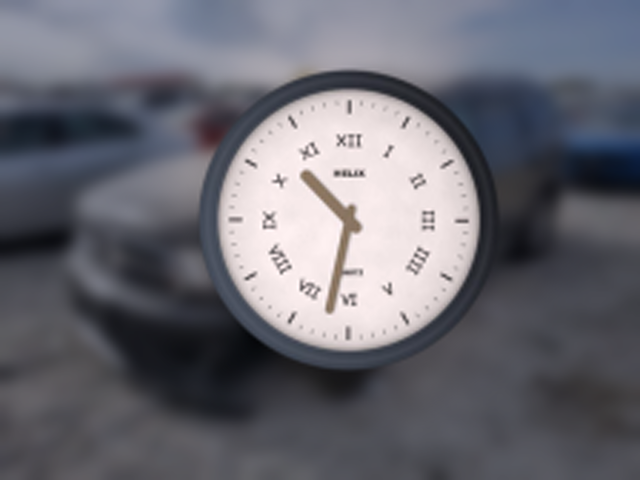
10:32
